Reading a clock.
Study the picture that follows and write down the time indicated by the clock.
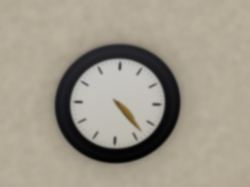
4:23
